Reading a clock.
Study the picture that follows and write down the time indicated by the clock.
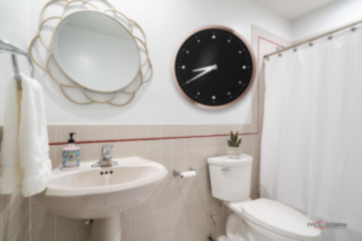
8:40
